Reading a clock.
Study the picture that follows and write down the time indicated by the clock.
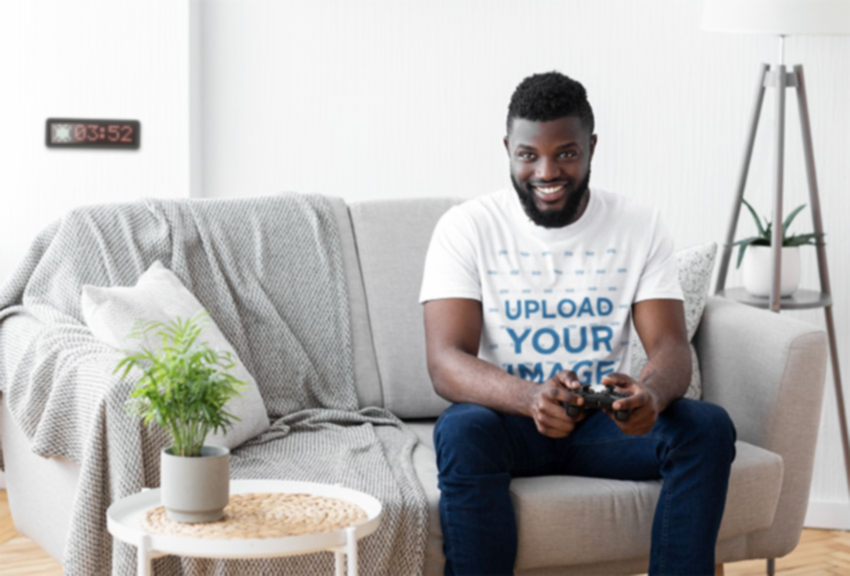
3:52
